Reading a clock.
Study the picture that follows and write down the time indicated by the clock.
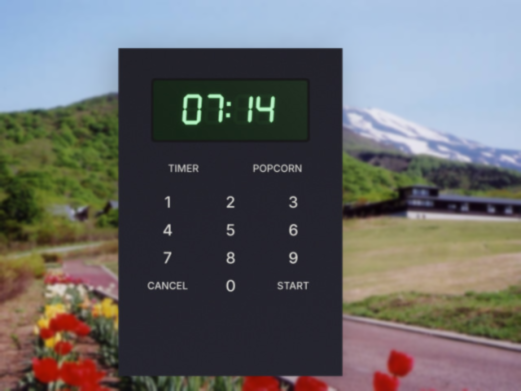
7:14
